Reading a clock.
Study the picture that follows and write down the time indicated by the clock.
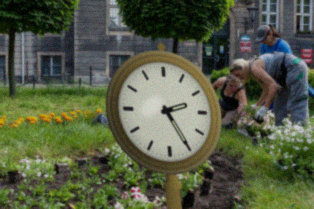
2:25
